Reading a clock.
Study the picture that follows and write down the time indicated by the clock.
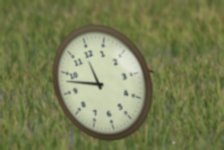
11:48
